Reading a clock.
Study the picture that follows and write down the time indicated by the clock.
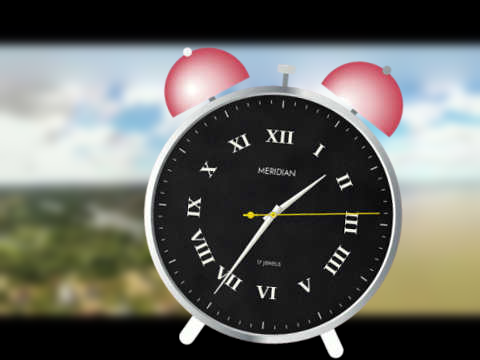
1:35:14
